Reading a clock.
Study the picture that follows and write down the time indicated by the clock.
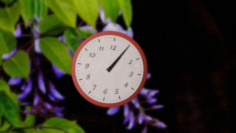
1:05
